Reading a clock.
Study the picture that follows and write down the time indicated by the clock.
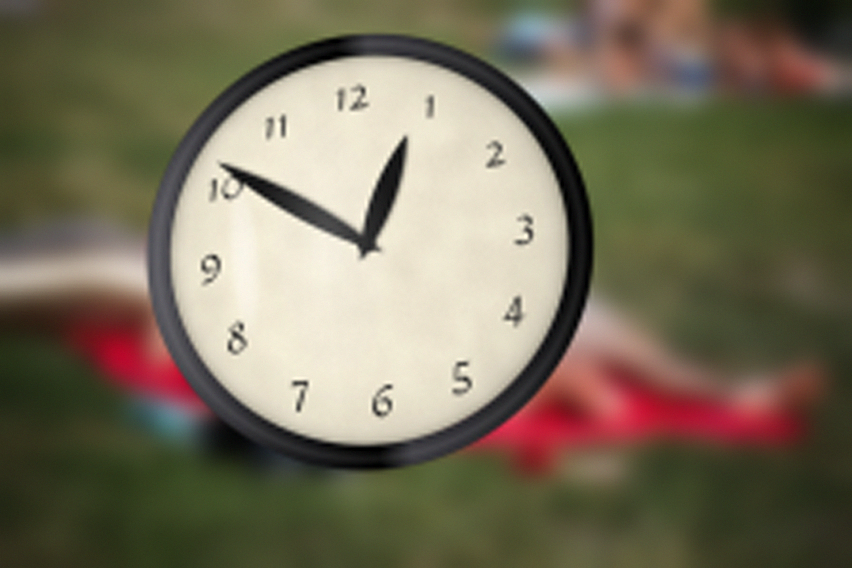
12:51
